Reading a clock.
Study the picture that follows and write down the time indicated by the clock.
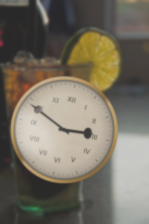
2:49
